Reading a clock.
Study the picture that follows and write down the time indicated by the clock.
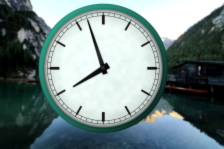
7:57
